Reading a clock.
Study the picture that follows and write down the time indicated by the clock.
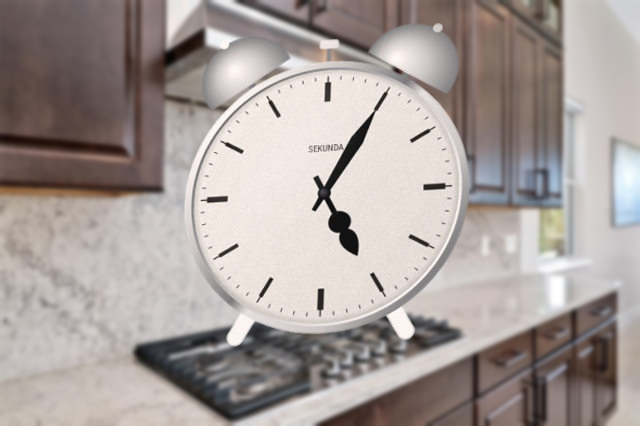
5:05
